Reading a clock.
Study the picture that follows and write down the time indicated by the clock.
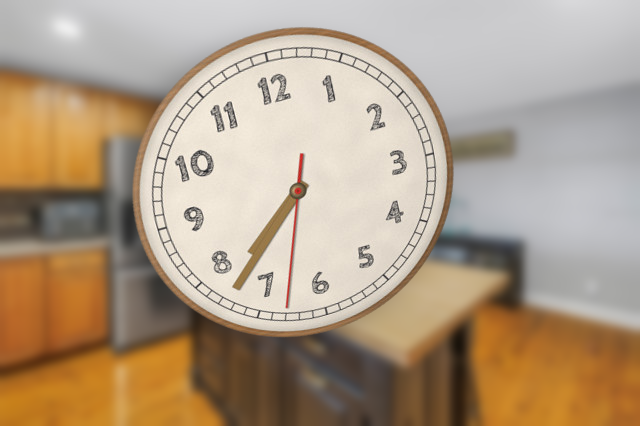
7:37:33
